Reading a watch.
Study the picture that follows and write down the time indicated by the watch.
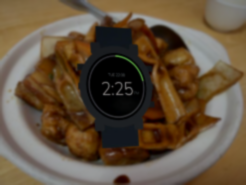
2:25
